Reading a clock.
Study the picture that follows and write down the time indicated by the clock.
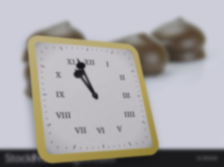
10:57
